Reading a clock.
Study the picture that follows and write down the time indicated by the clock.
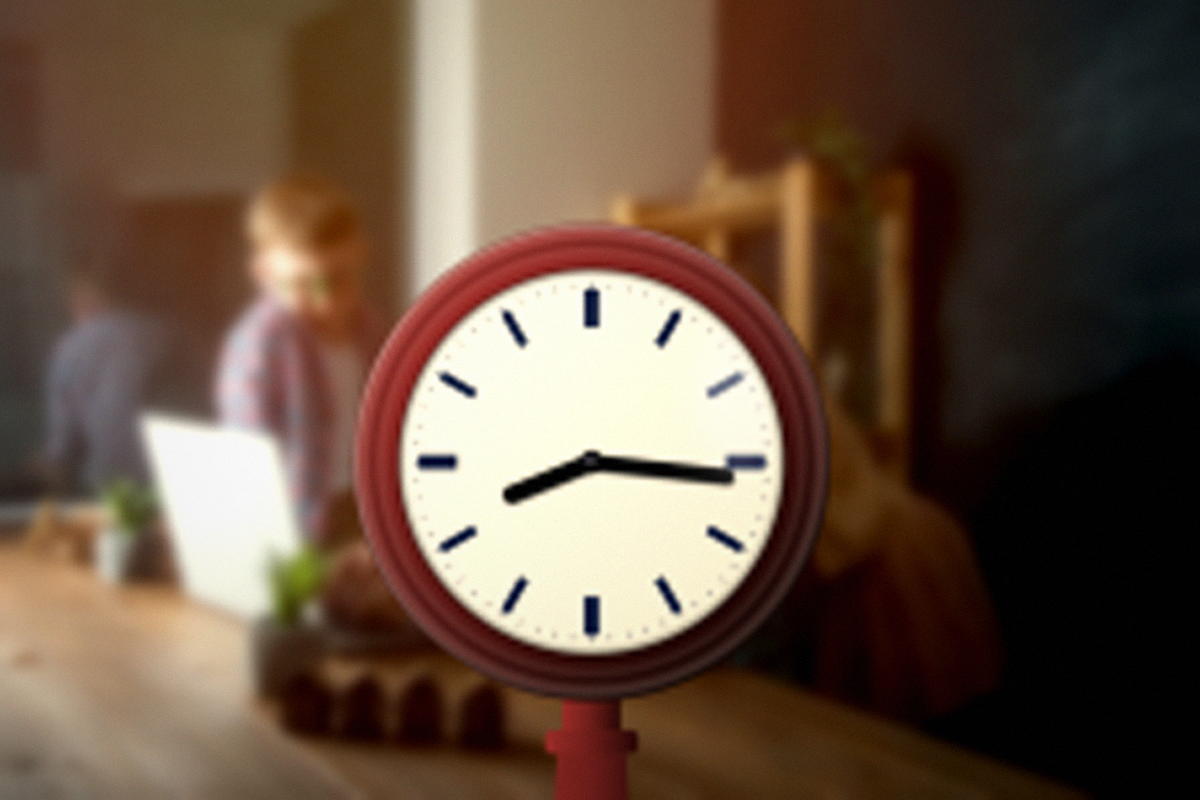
8:16
